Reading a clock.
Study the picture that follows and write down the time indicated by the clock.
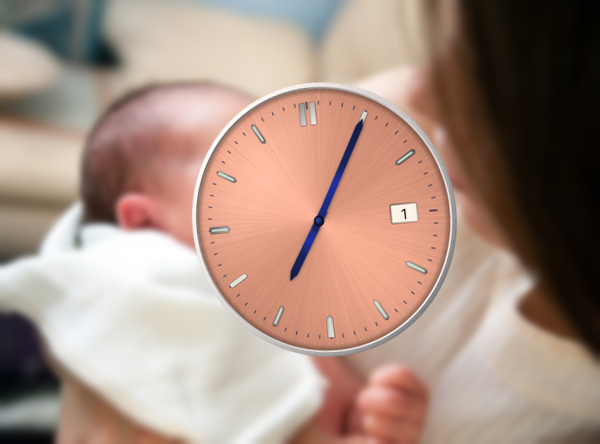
7:05
